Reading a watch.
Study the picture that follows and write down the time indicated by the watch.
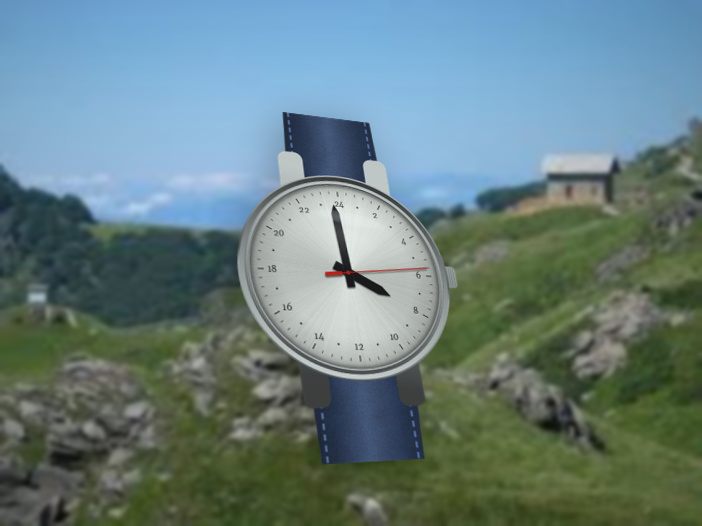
7:59:14
